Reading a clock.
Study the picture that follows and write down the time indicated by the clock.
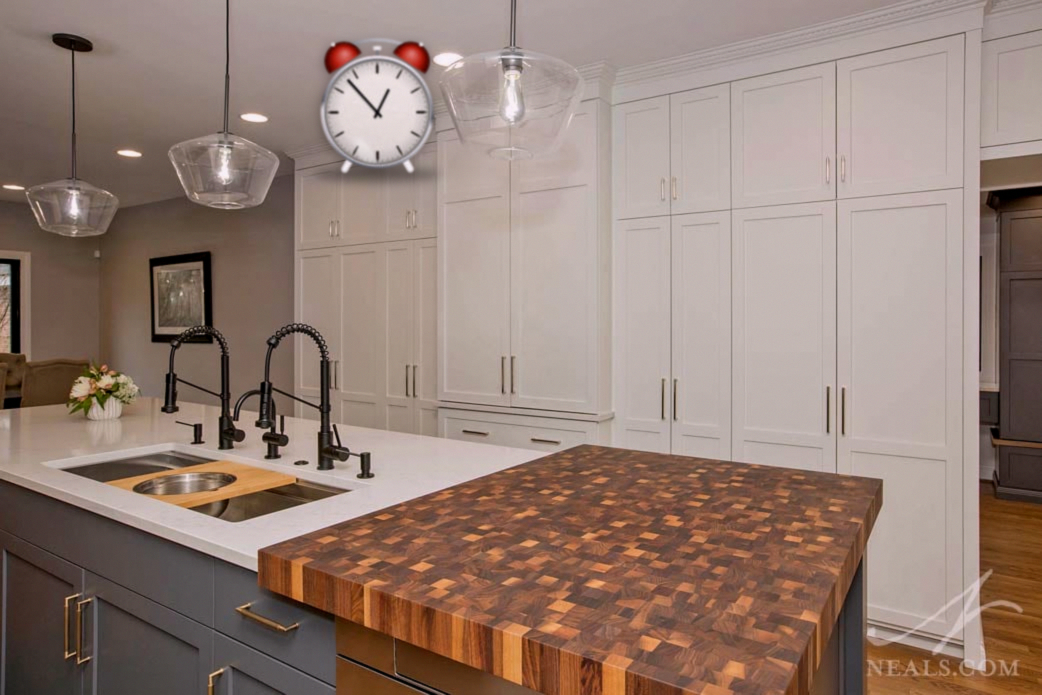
12:53
